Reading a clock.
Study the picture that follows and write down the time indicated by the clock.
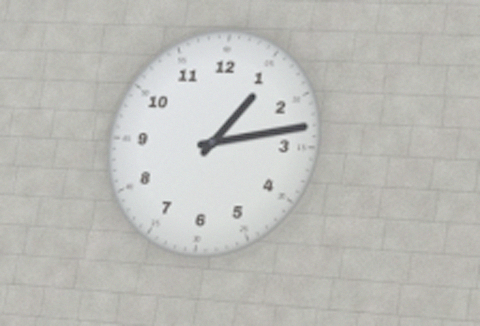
1:13
